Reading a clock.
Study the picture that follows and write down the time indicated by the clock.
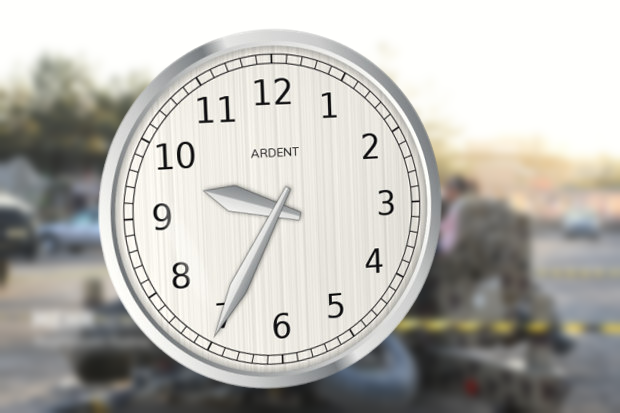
9:35
